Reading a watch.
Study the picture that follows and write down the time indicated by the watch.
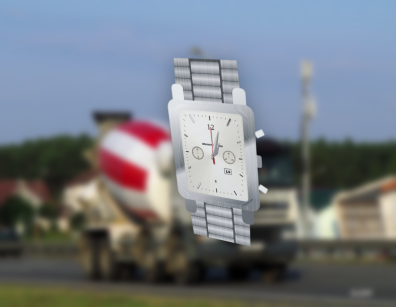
1:03
